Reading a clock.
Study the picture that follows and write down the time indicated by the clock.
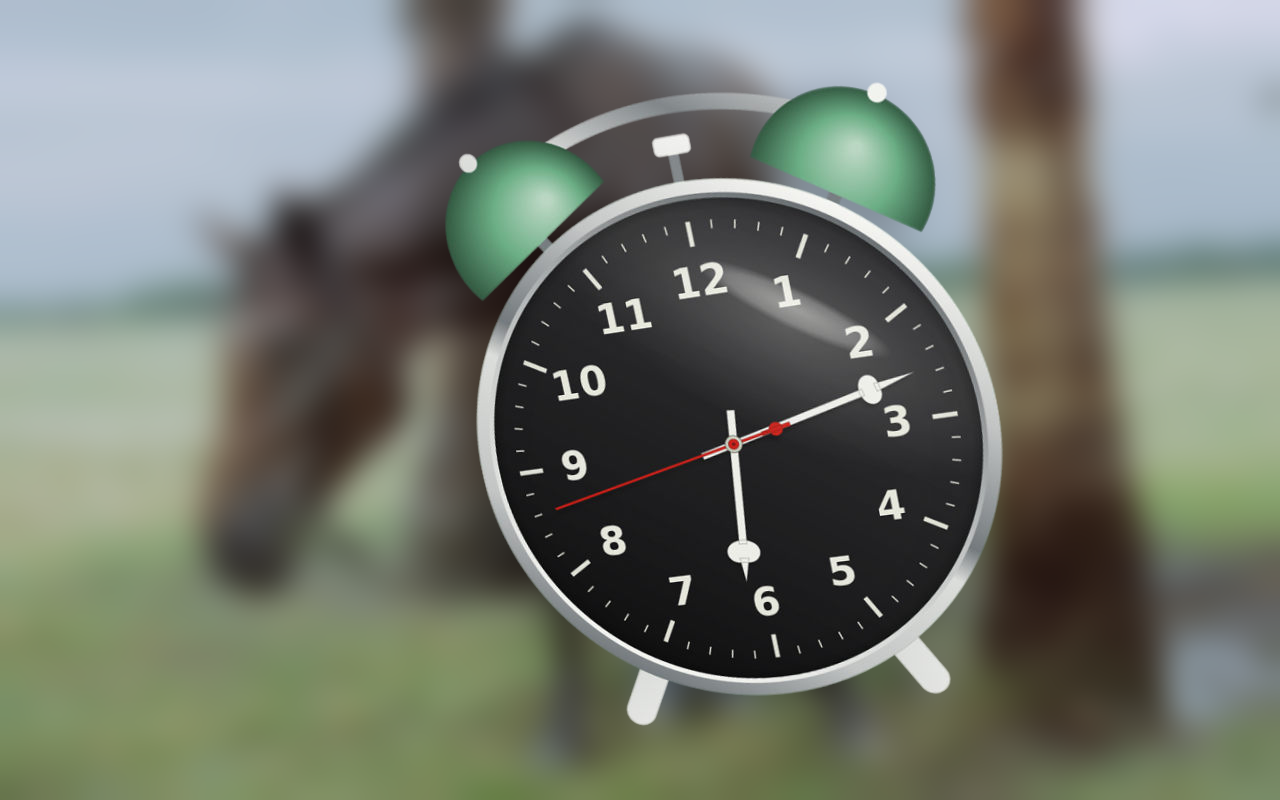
6:12:43
